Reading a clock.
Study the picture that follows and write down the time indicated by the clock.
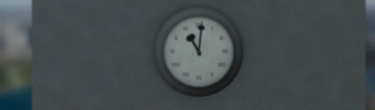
11:01
